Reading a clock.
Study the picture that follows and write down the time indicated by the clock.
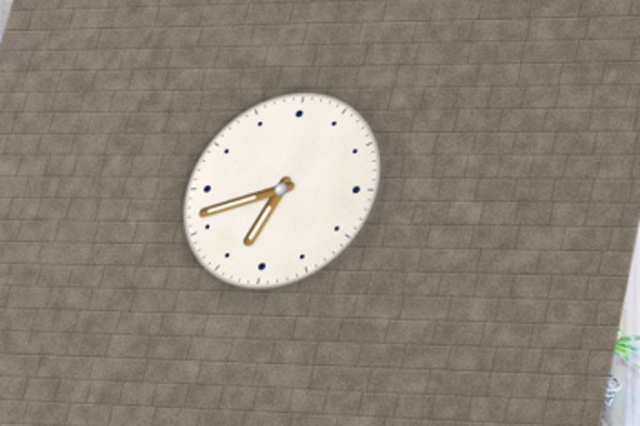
6:42
